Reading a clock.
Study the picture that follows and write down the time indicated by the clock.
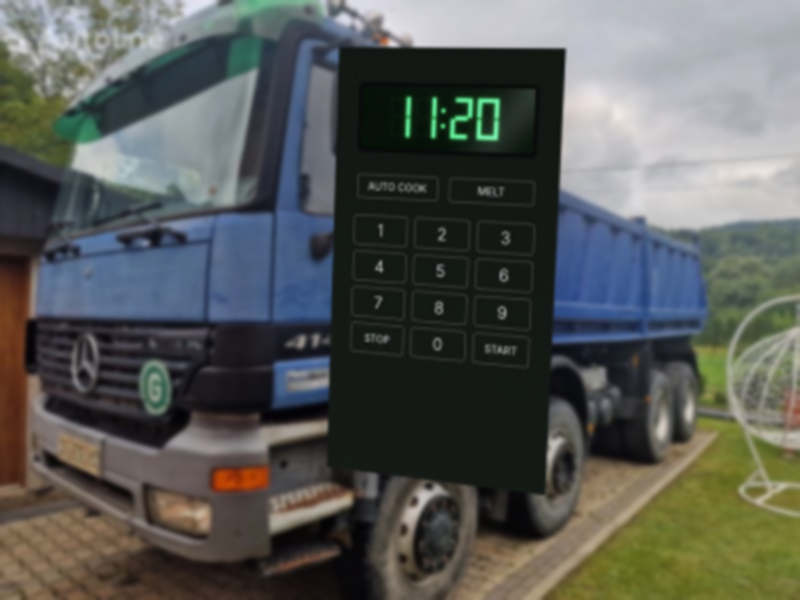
11:20
